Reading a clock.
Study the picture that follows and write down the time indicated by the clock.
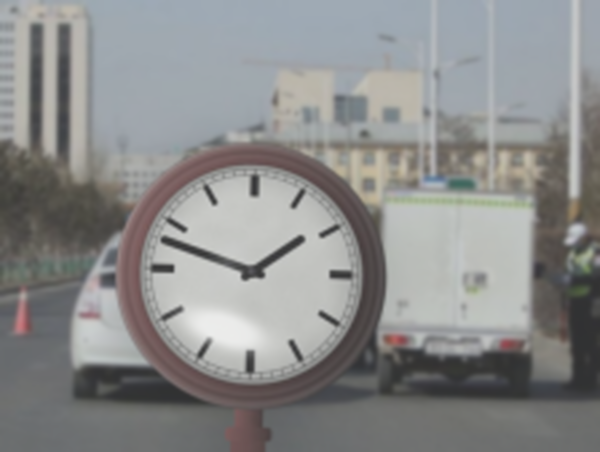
1:48
